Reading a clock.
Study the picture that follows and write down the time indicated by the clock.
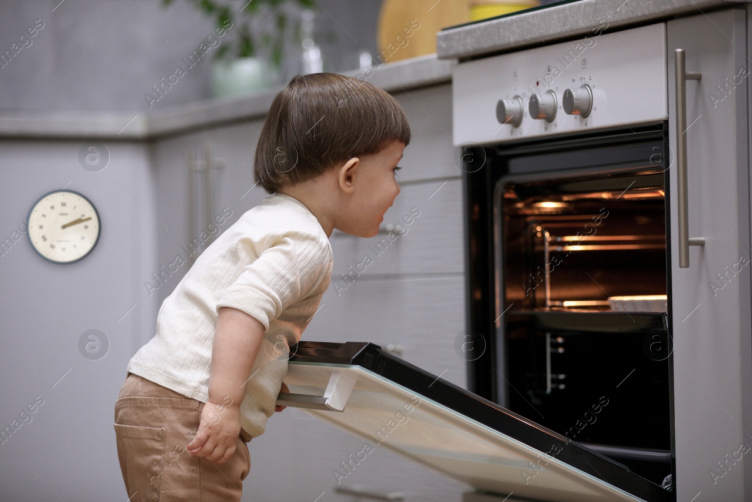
2:12
